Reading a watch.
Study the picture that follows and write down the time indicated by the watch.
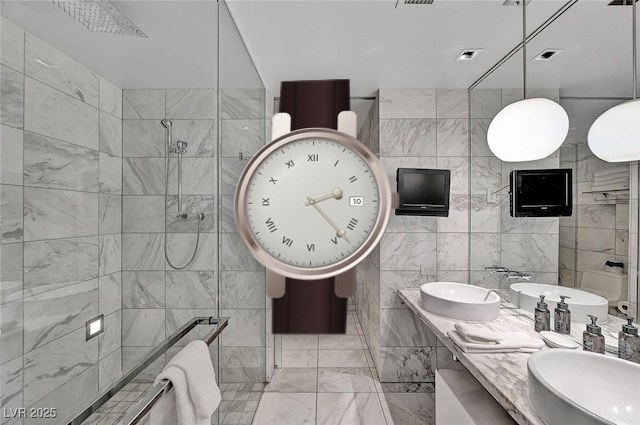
2:23
